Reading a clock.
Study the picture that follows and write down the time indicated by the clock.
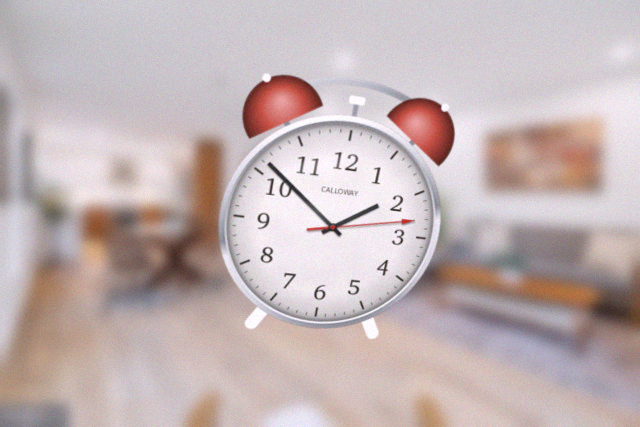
1:51:13
